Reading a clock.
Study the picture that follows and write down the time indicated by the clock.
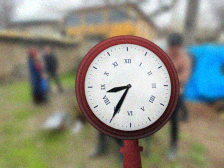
8:35
